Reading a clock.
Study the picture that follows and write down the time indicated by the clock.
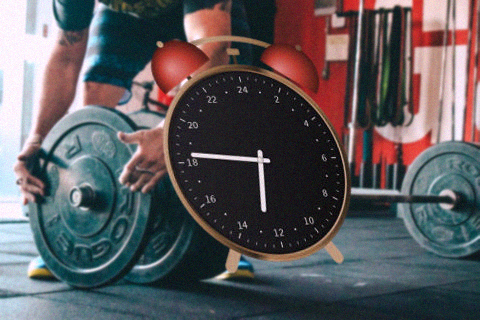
12:46
